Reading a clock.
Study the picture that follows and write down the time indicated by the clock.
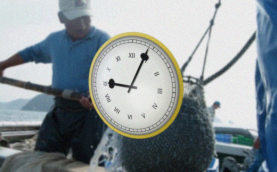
9:04
